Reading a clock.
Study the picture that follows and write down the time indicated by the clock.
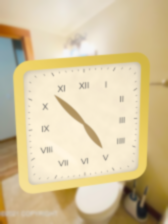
4:53
